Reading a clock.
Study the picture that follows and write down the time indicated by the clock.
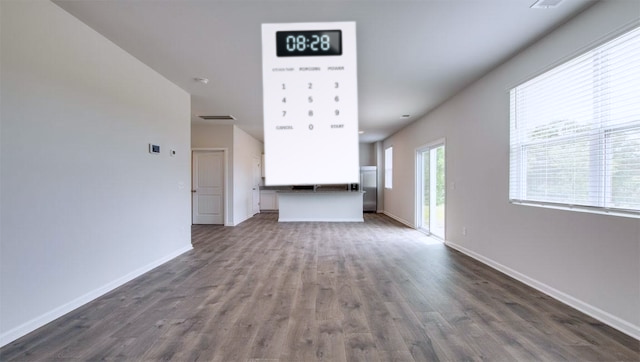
8:28
